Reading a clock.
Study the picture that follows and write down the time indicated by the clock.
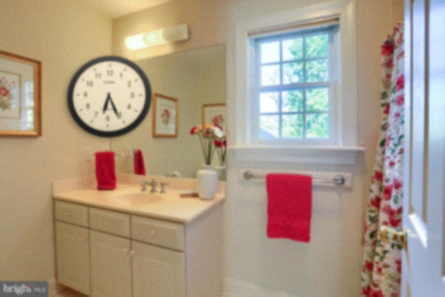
6:26
